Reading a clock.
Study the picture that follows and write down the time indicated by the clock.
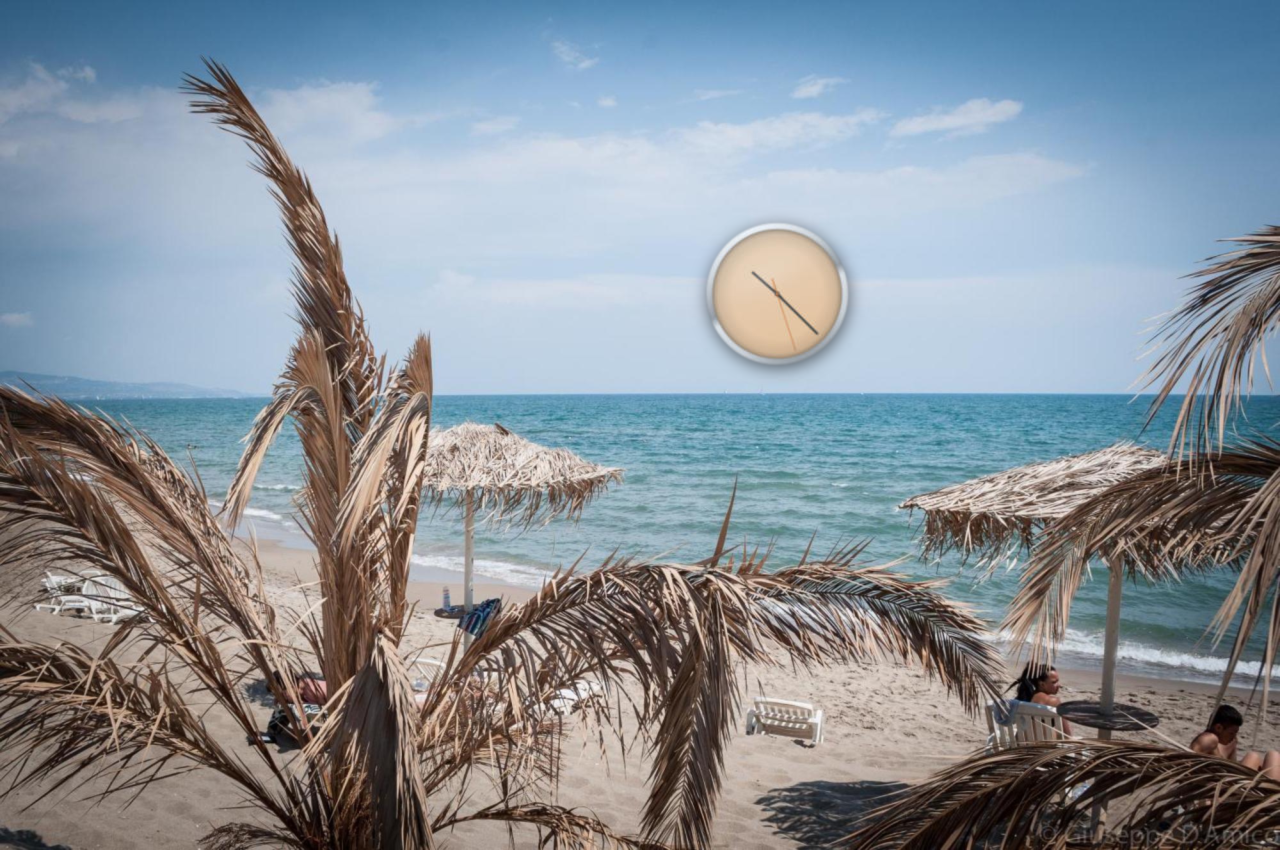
10:22:27
